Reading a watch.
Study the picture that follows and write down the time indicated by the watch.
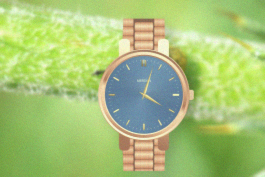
4:03
